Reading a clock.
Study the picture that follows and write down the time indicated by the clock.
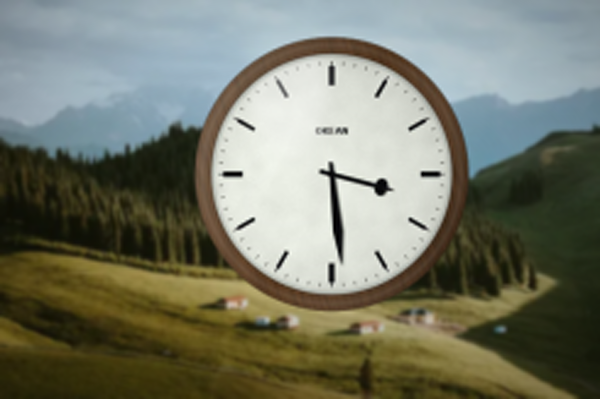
3:29
